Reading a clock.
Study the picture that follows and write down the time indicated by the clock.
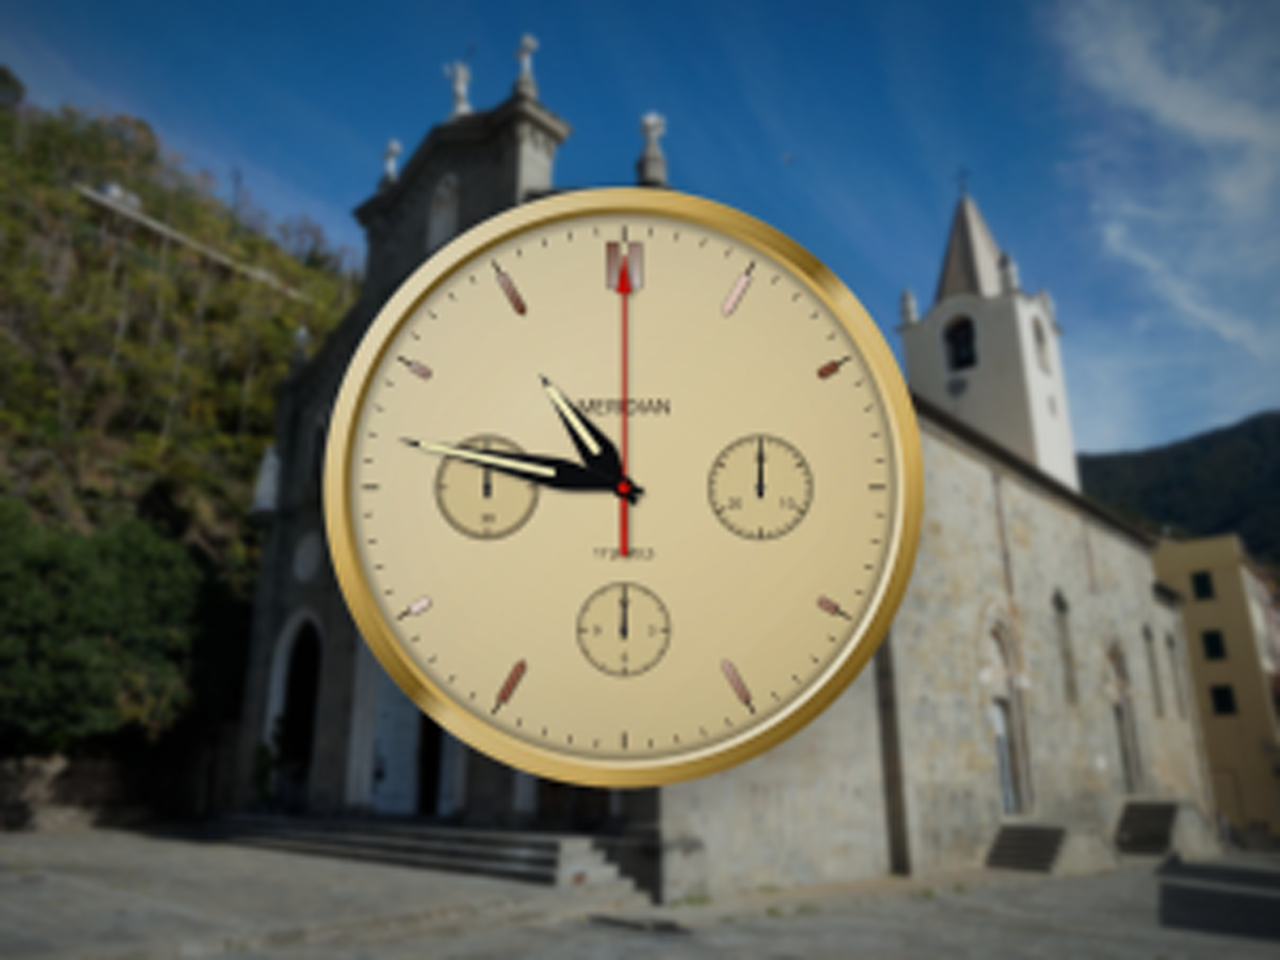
10:47
